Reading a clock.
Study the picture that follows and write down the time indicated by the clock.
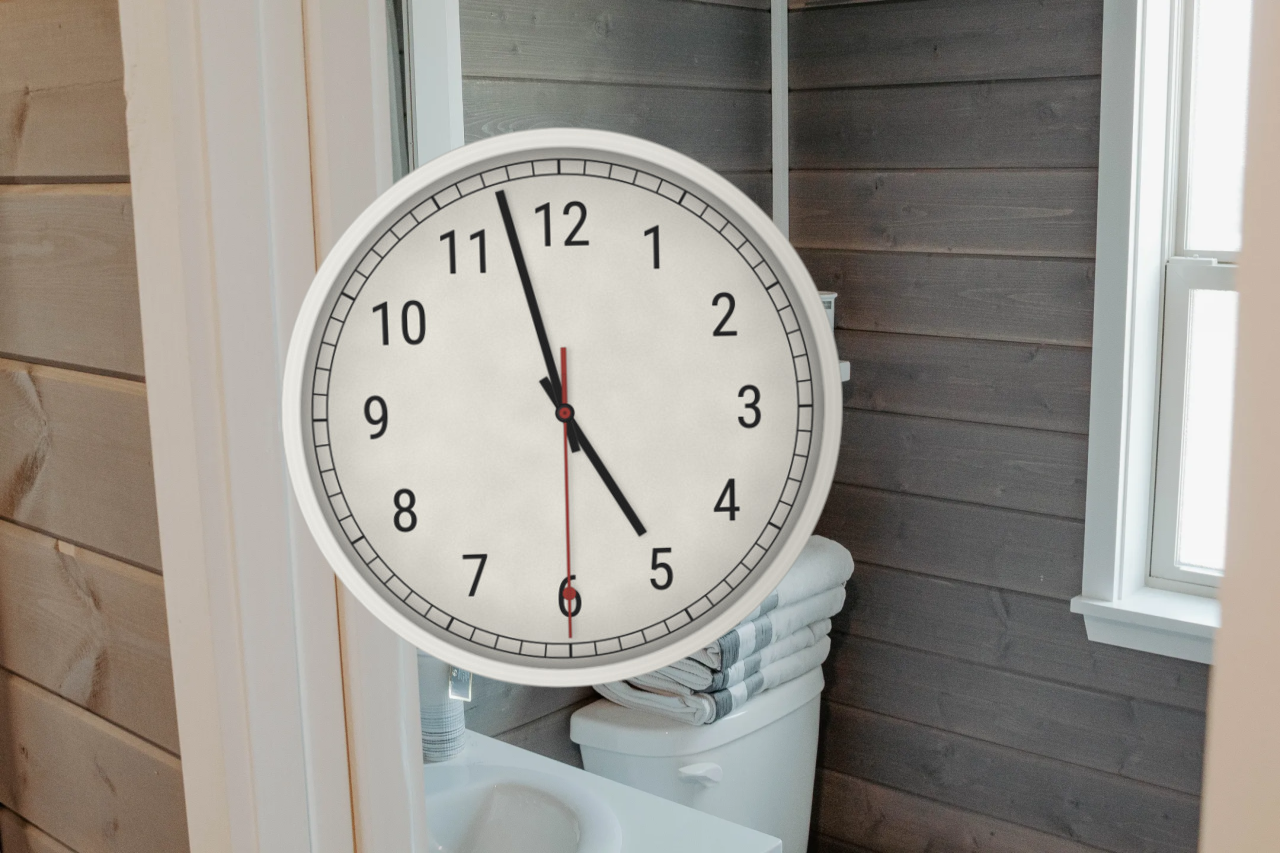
4:57:30
